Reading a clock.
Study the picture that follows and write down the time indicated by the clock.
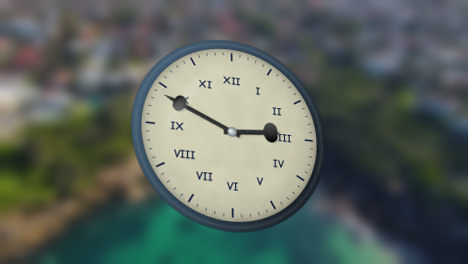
2:49
